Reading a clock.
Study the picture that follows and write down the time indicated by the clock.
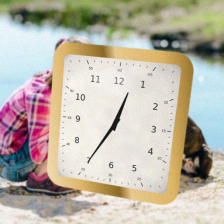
12:35
